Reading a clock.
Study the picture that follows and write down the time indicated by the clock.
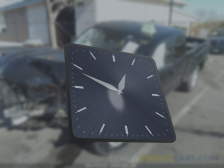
12:49
